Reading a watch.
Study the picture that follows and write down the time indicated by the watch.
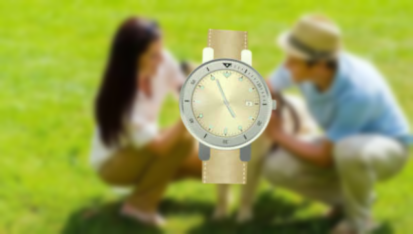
4:56
